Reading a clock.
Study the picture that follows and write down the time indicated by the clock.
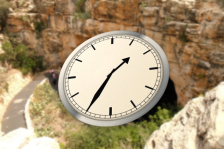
1:35
